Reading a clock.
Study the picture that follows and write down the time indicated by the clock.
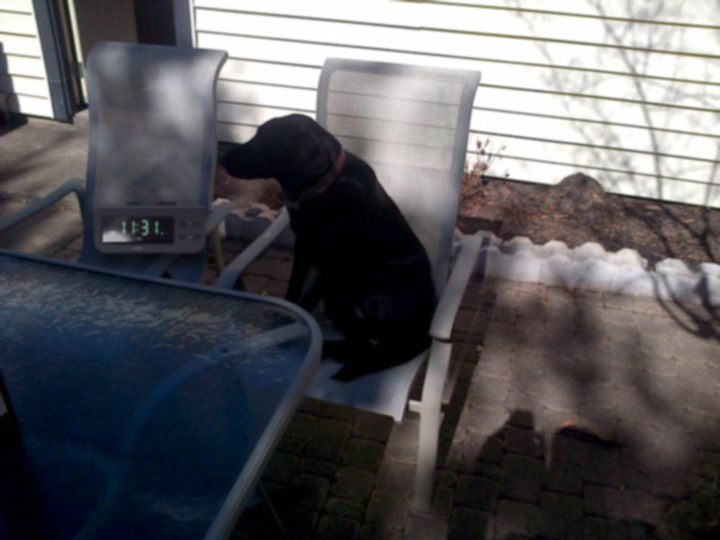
11:31
